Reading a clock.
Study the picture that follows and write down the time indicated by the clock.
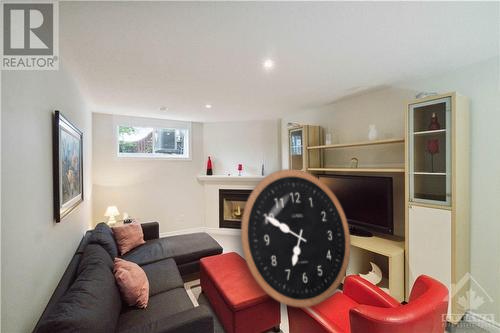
6:50
